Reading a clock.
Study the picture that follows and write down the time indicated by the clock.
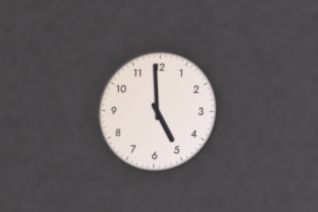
4:59
